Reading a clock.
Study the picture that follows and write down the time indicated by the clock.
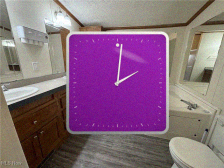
2:01
